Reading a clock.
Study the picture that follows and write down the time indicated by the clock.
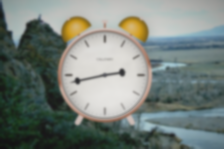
2:43
